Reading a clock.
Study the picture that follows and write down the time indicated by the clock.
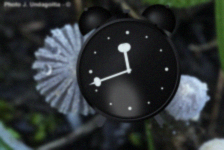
11:42
